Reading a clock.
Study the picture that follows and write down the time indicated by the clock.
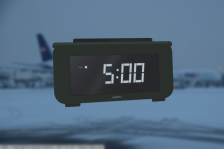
5:00
